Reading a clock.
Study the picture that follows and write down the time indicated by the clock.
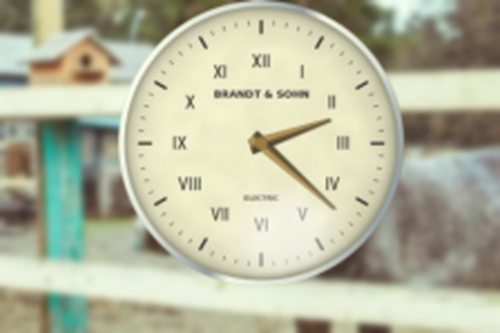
2:22
